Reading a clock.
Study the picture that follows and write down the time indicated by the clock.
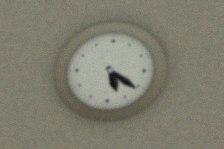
5:21
